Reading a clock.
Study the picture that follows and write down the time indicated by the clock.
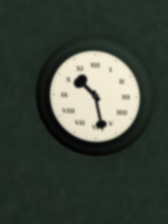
10:28
